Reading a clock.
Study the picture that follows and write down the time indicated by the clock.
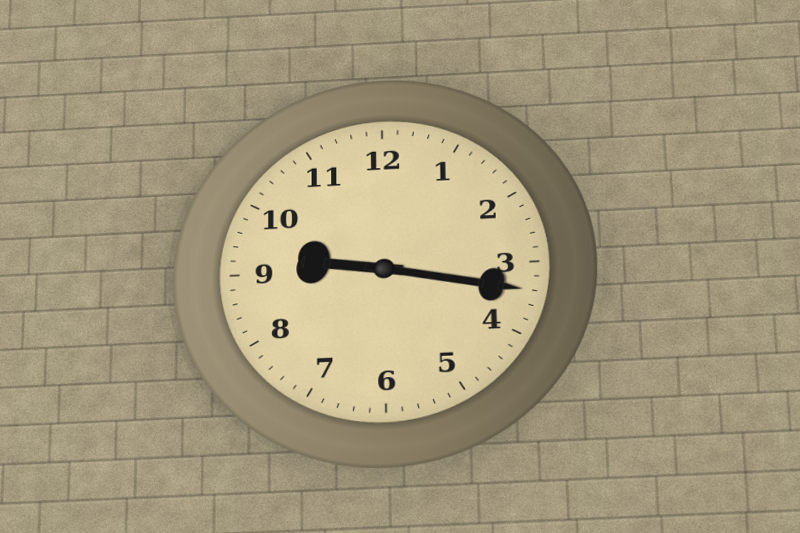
9:17
